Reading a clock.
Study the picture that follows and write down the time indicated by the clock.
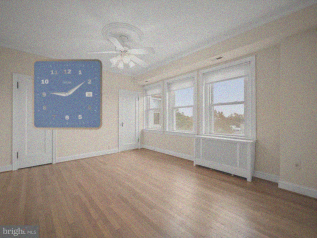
9:09
